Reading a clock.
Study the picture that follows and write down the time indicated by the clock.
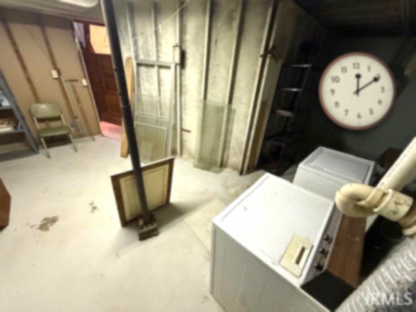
12:10
